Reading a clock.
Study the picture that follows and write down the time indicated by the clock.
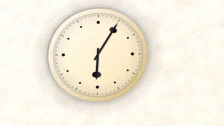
6:05
